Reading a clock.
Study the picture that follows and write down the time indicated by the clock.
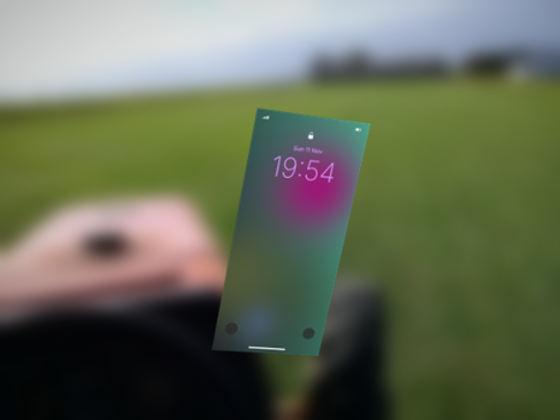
19:54
